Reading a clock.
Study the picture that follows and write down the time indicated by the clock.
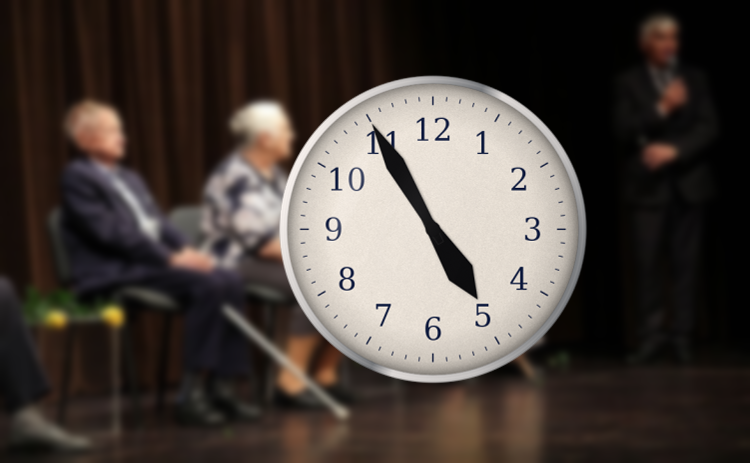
4:55
